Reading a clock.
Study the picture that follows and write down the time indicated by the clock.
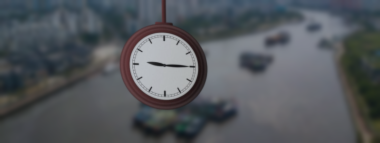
9:15
